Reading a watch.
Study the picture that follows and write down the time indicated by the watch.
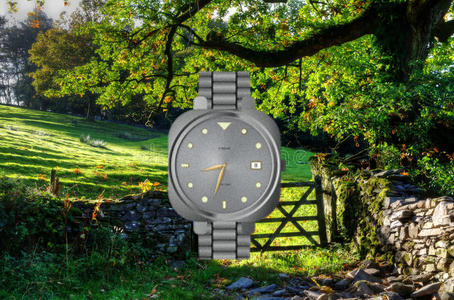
8:33
